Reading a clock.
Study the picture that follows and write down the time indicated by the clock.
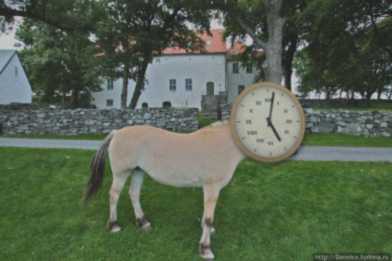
5:02
